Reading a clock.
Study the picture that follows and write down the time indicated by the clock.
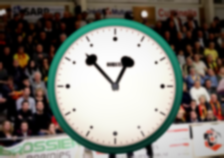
12:53
